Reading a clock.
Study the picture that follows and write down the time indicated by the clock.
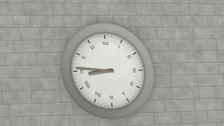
8:46
